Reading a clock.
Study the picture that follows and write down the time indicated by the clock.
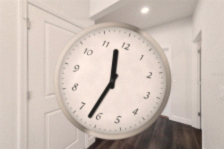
11:32
